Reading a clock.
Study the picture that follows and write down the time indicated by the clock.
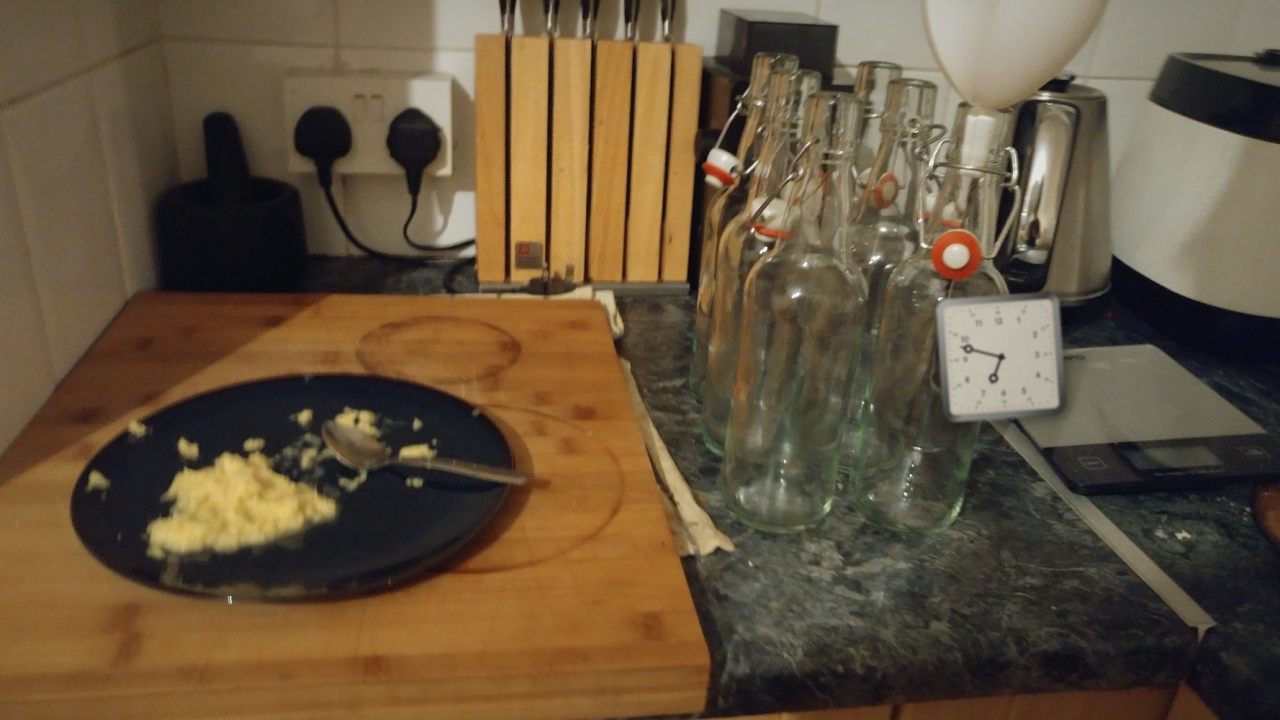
6:48
